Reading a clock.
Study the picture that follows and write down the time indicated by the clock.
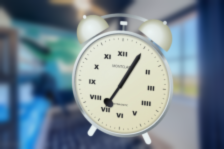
7:05
